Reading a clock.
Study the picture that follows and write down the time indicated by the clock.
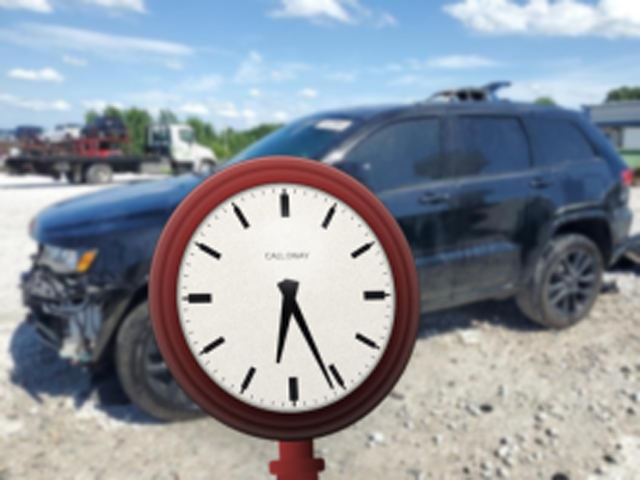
6:26
